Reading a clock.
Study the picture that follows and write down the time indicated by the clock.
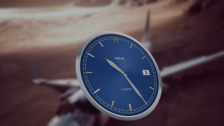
10:25
